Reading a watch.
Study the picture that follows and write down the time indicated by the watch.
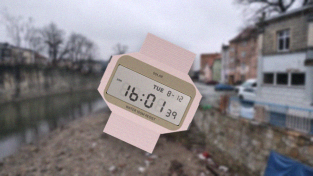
16:01:39
